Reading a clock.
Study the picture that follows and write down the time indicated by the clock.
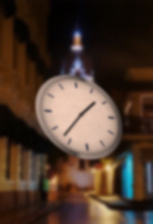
1:37
